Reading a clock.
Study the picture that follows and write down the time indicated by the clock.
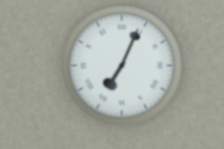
7:04
